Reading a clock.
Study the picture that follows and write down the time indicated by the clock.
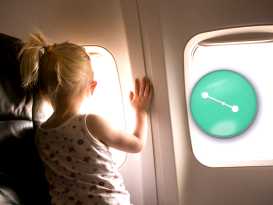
3:49
